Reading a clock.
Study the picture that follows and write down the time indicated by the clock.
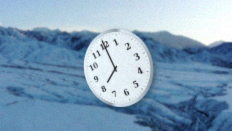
8:00
